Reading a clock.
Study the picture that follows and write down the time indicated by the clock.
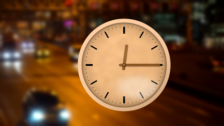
12:15
